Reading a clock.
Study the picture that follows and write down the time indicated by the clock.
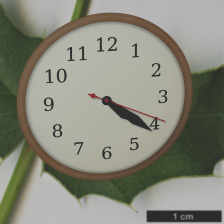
4:21:19
